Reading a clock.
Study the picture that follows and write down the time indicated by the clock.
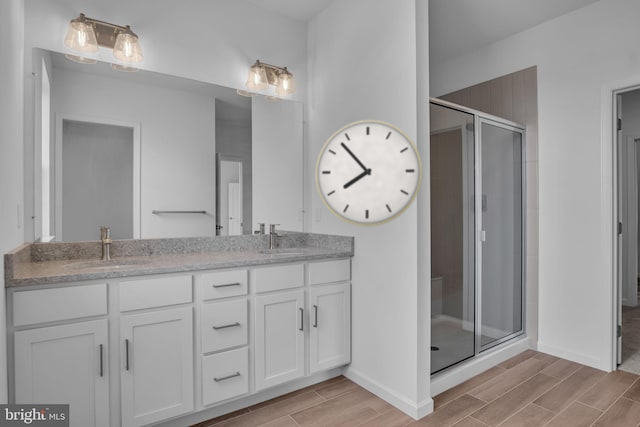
7:53
